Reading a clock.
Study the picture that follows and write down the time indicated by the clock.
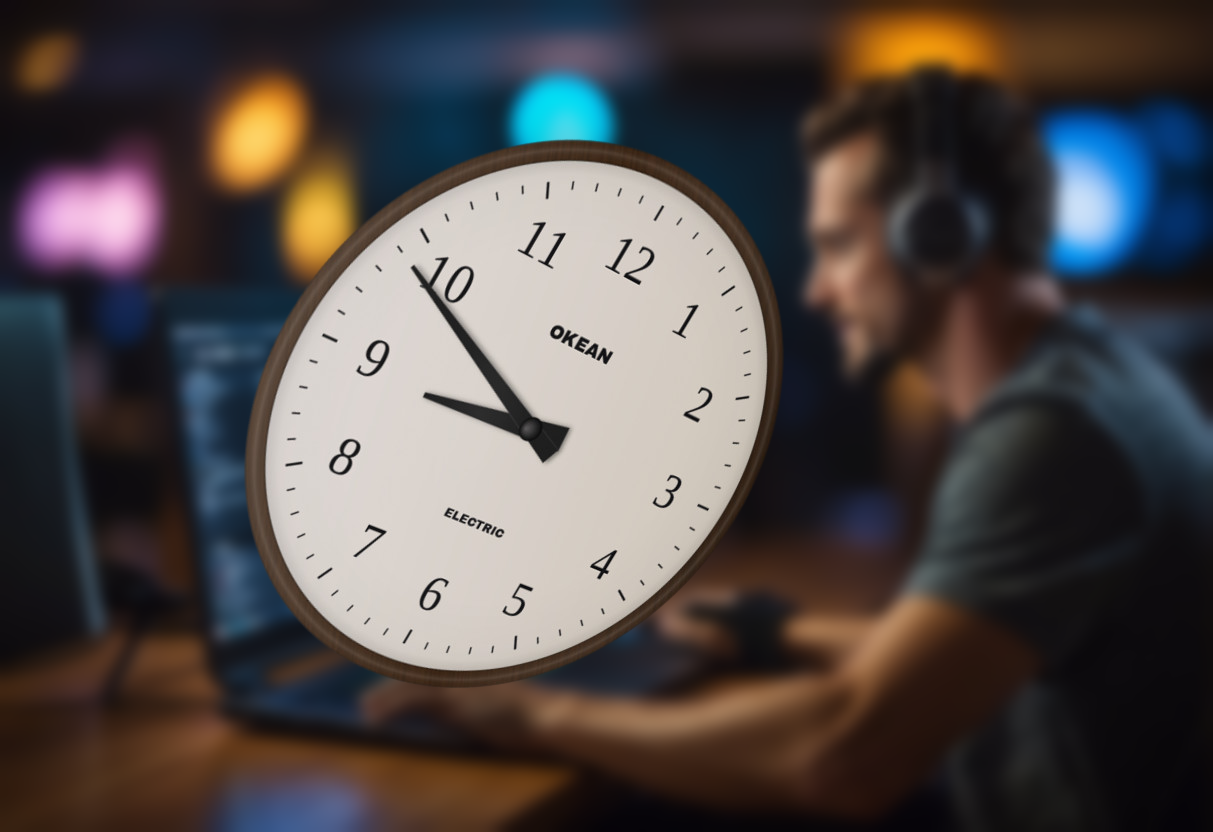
8:49
